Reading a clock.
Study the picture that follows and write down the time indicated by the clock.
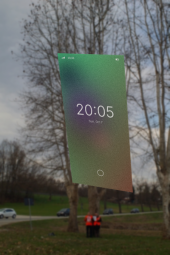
20:05
